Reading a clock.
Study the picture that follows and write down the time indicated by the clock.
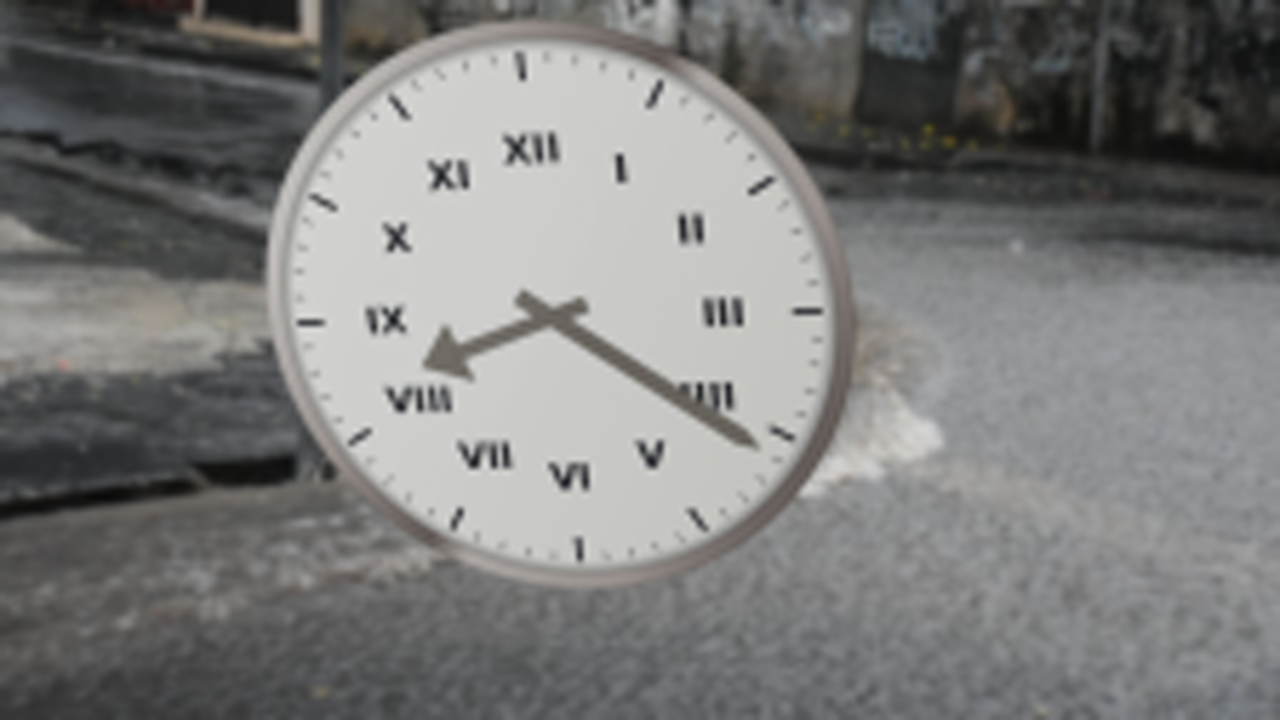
8:21
